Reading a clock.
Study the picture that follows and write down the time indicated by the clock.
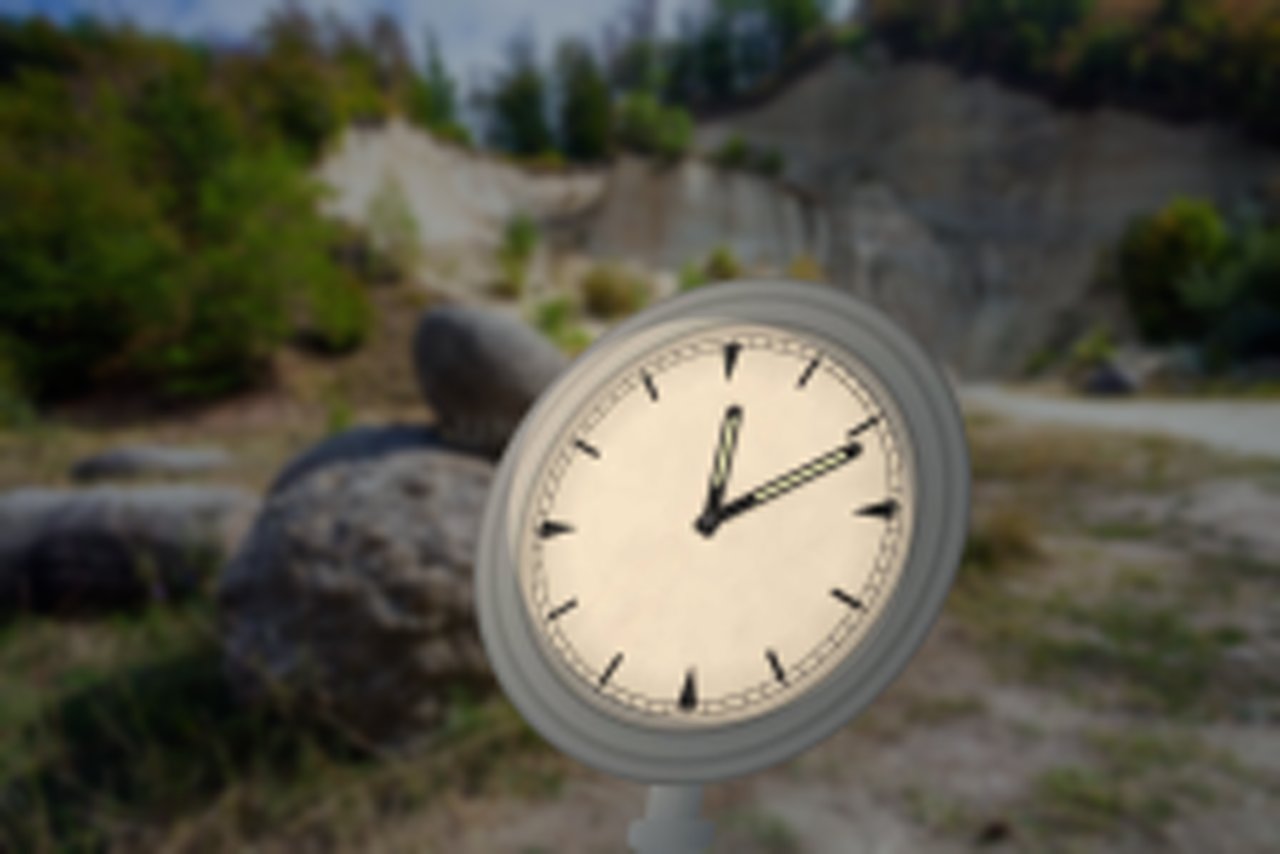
12:11
